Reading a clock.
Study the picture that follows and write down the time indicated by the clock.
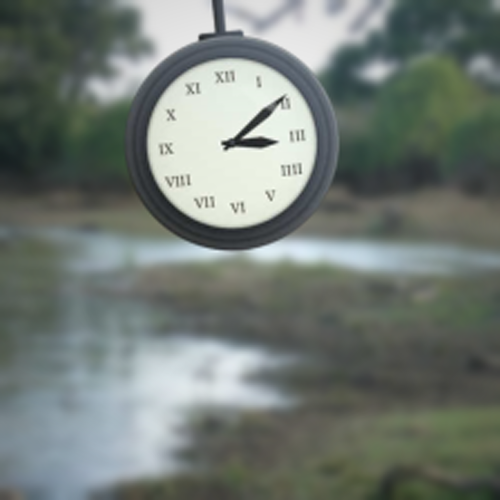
3:09
